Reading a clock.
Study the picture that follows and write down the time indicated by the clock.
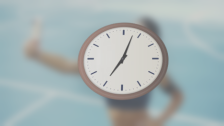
7:03
